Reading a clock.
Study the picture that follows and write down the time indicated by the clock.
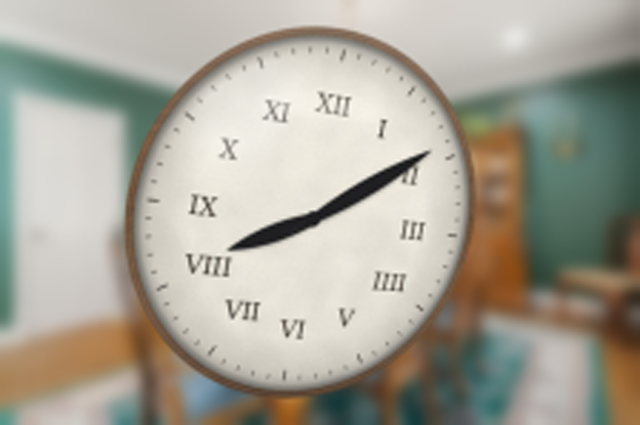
8:09
